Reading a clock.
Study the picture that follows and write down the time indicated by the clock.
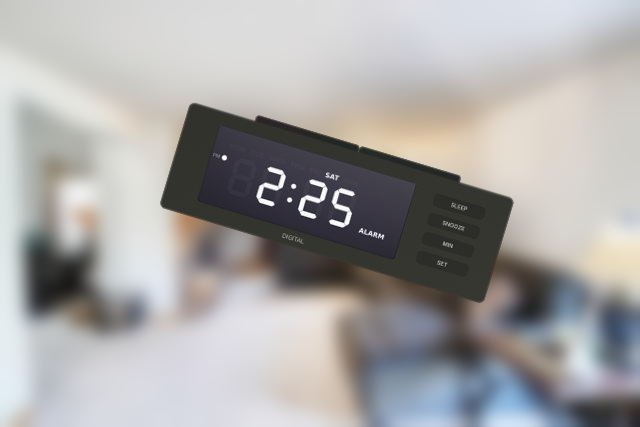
2:25
